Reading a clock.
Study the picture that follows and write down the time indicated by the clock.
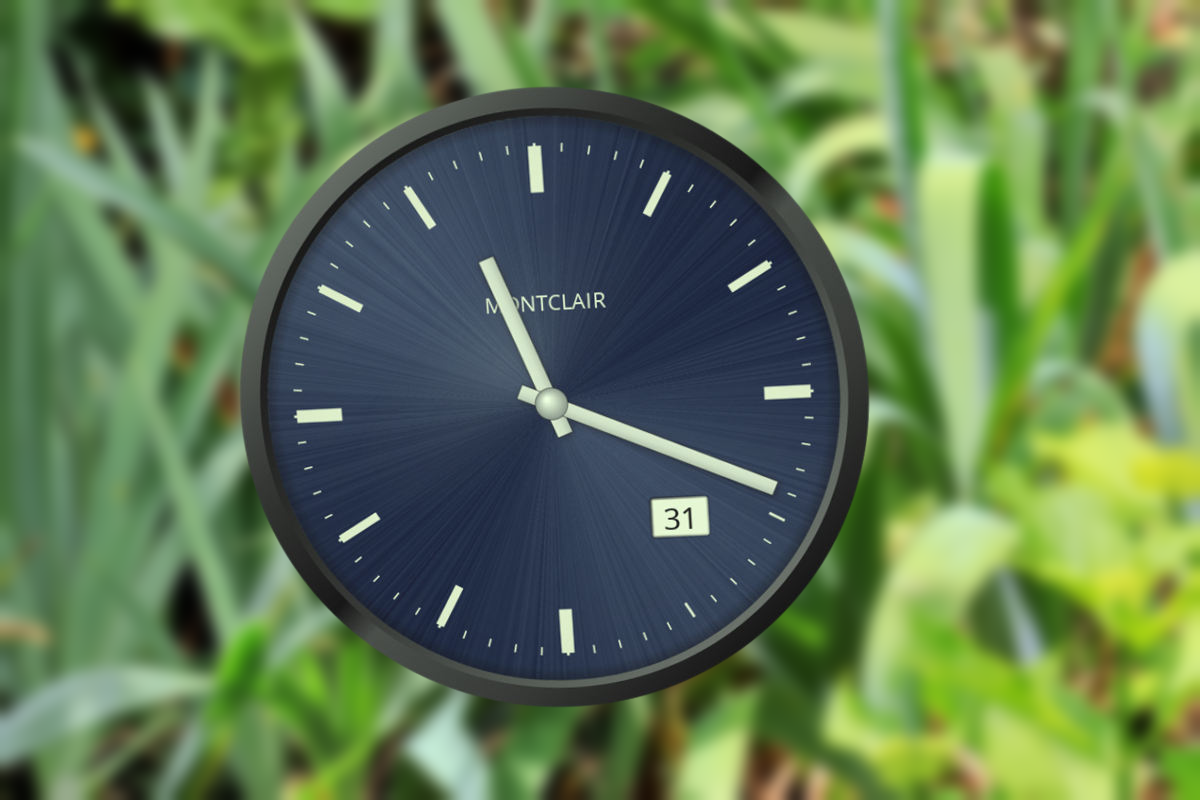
11:19
